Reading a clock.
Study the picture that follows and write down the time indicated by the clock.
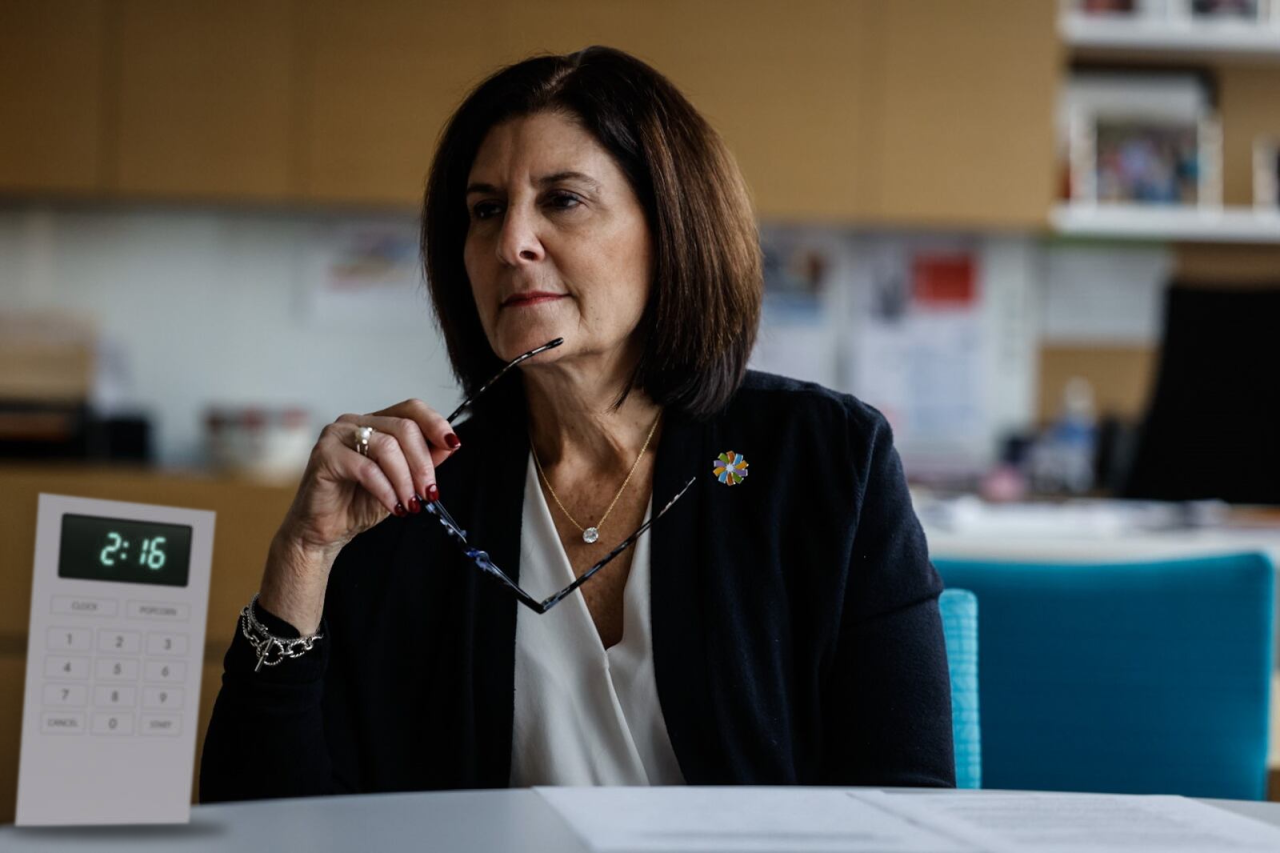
2:16
